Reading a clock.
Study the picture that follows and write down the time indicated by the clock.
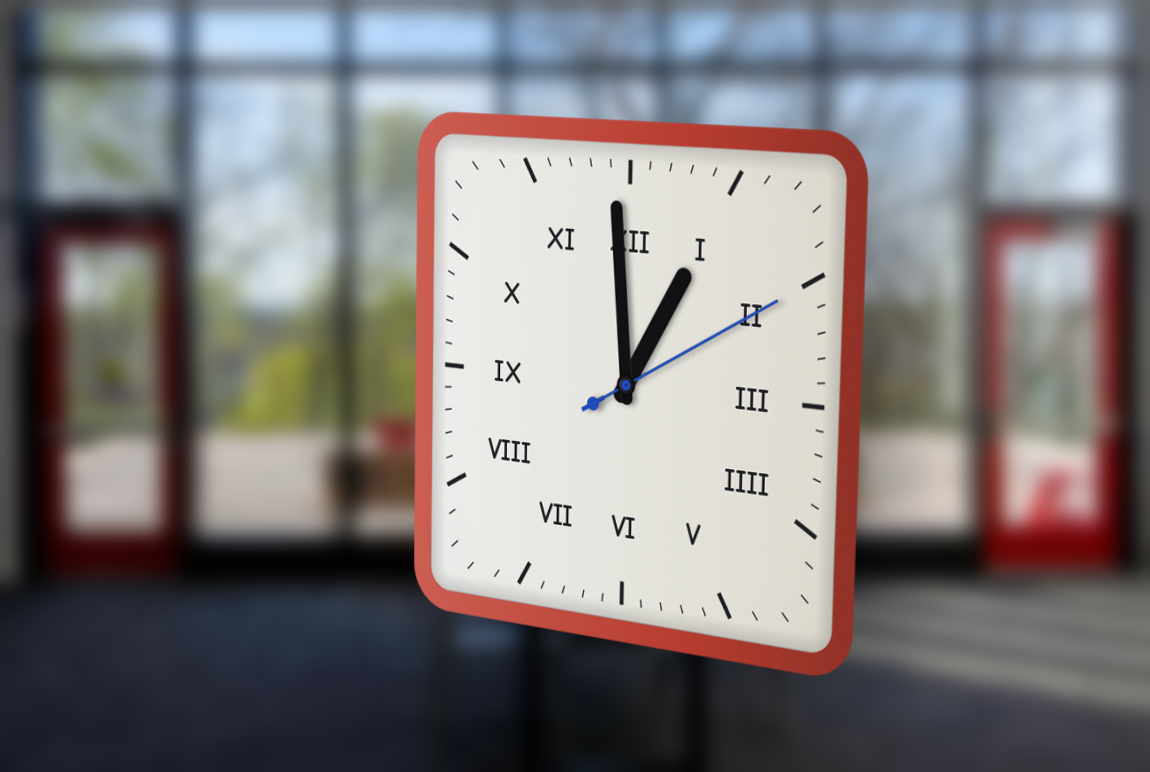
12:59:10
